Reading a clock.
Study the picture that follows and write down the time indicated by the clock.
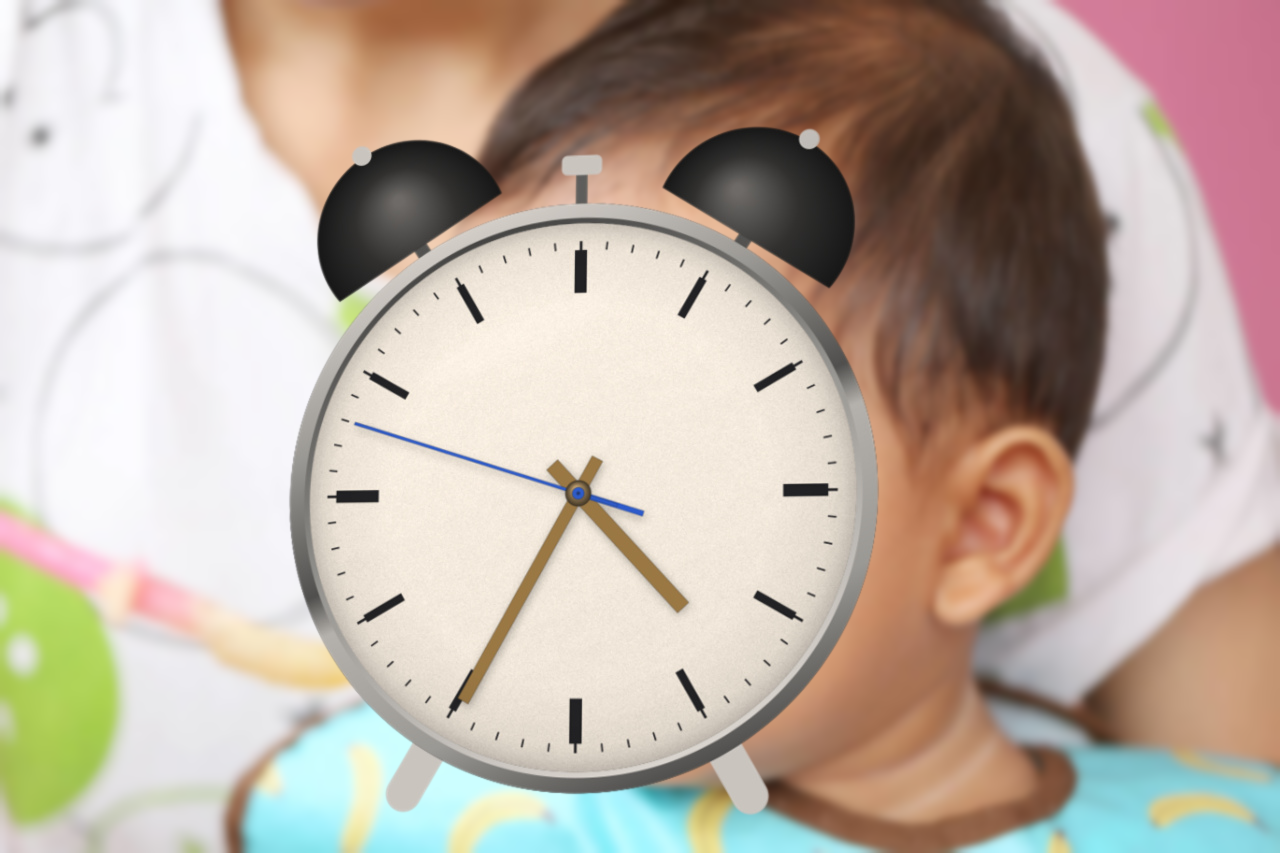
4:34:48
